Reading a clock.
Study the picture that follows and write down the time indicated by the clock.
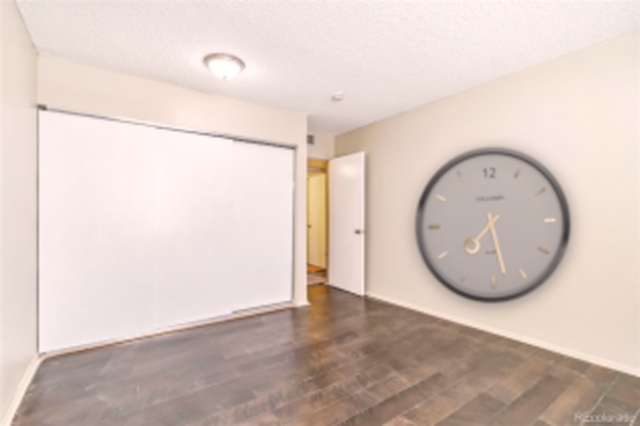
7:28
